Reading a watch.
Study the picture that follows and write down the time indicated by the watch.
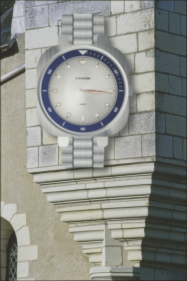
3:16
